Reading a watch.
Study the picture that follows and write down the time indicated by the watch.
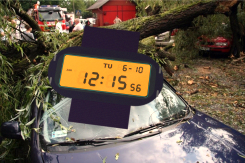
12:15:56
